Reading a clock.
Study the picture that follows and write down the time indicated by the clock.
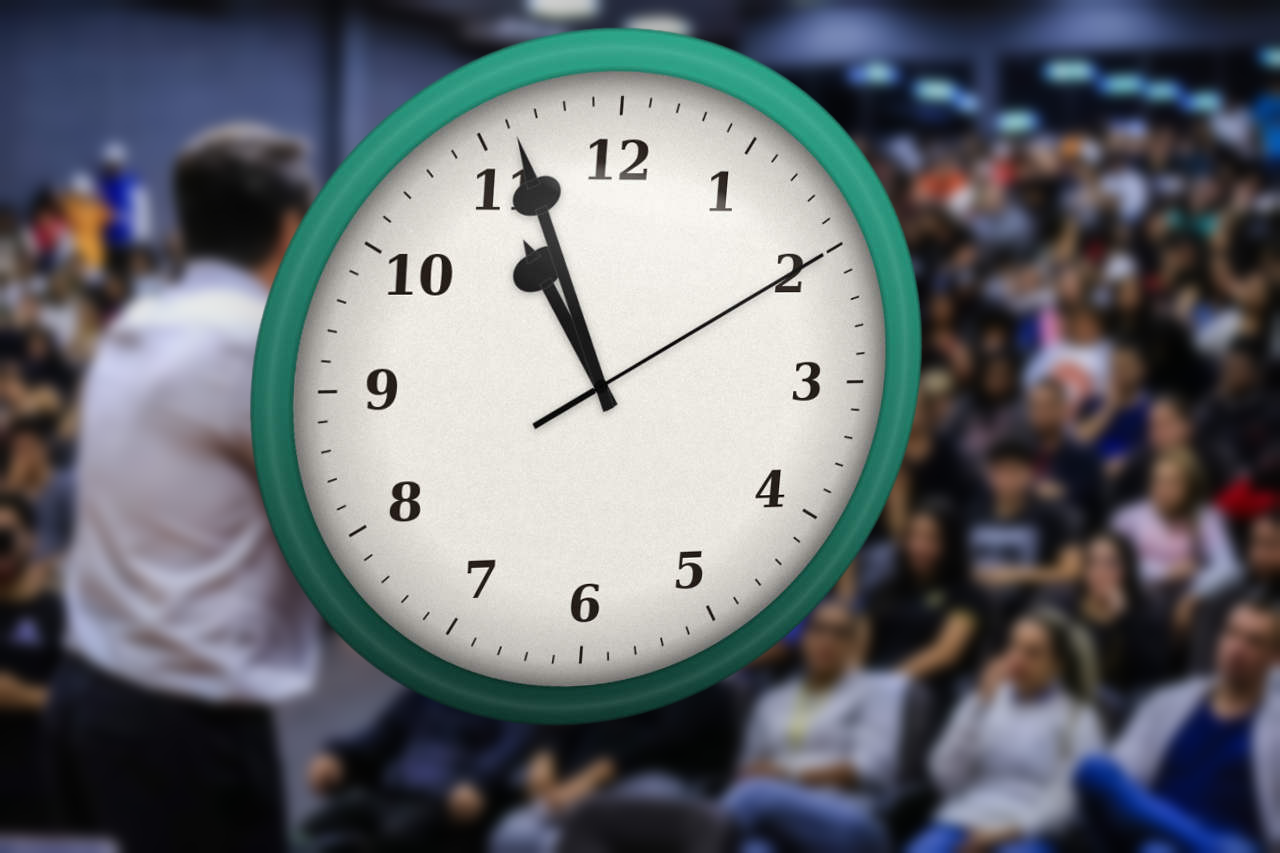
10:56:10
